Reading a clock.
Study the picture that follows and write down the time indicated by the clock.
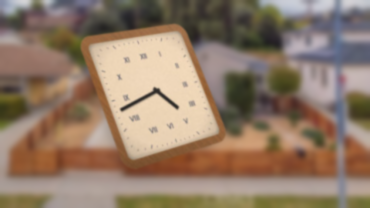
4:43
